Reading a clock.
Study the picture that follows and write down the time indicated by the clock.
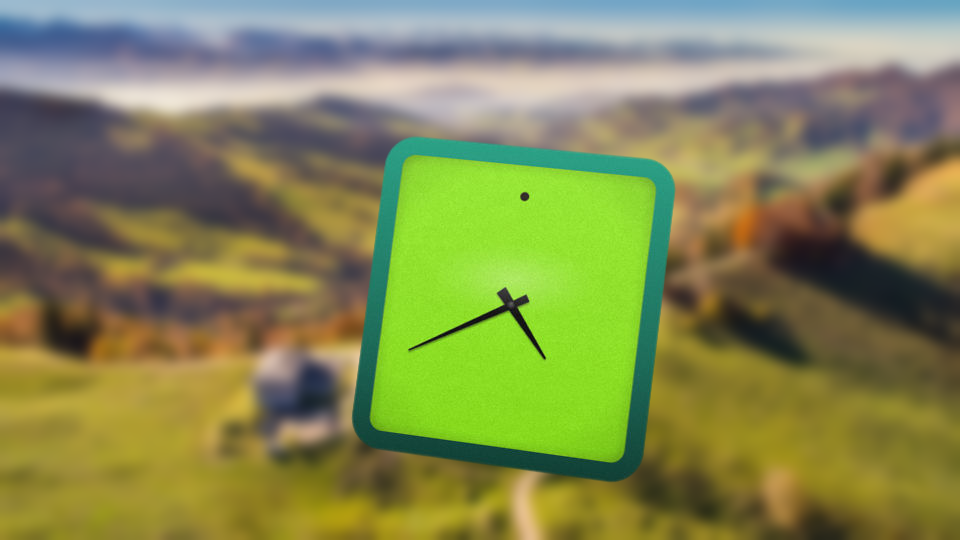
4:40
